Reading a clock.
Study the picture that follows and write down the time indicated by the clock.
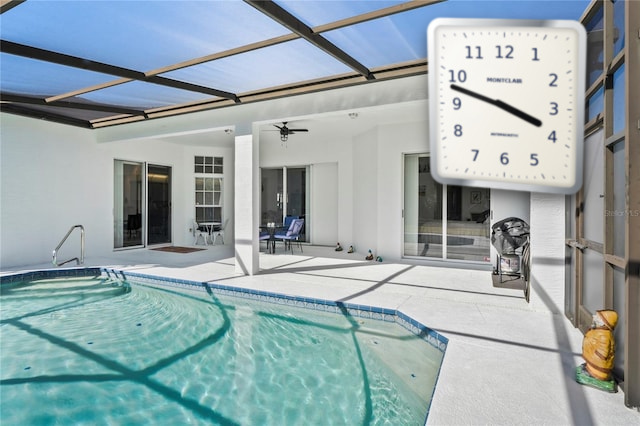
3:48
